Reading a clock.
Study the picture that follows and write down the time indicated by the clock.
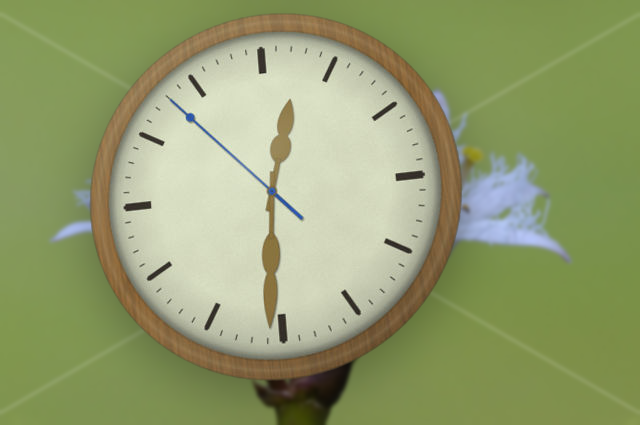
12:30:53
